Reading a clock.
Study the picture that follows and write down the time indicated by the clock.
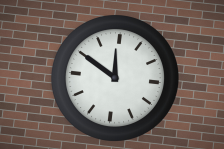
11:50
